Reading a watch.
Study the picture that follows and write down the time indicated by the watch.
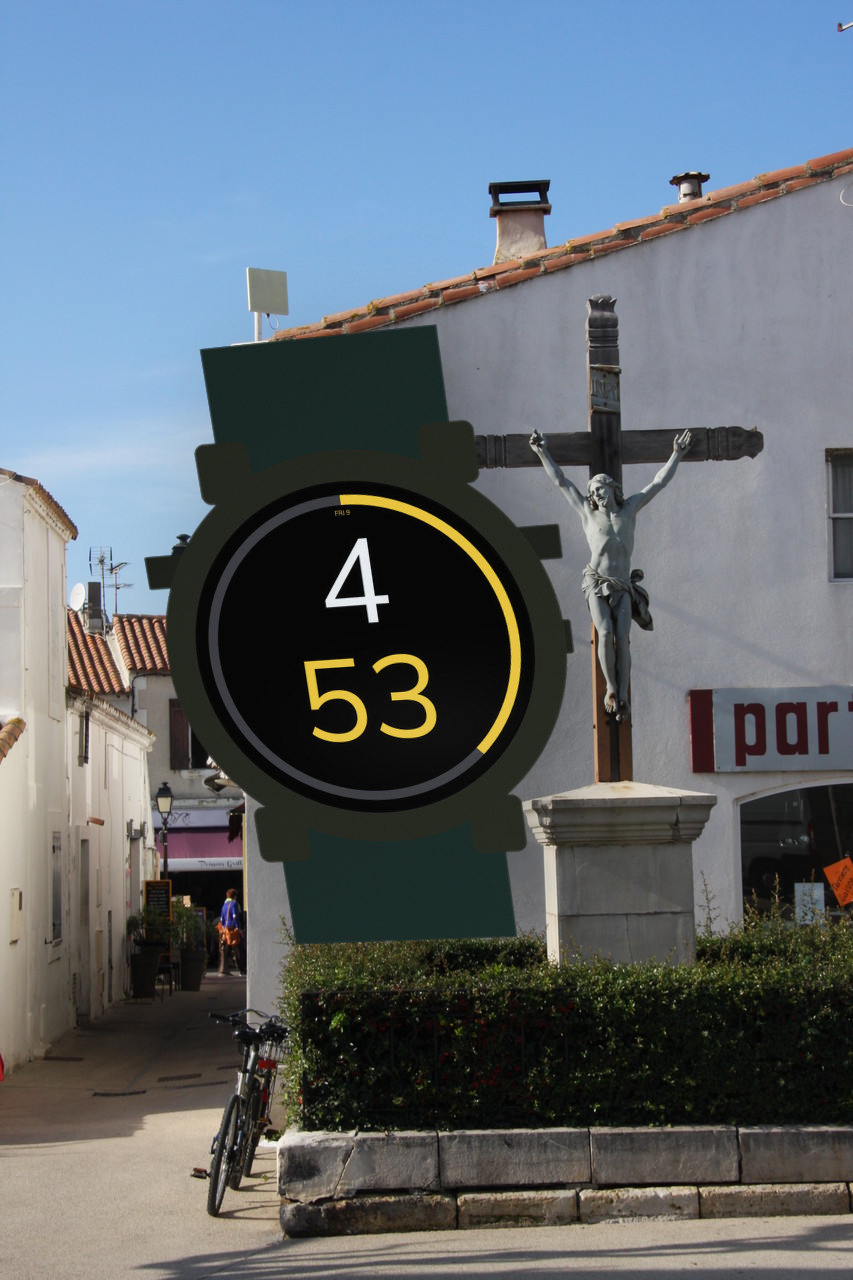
4:53
